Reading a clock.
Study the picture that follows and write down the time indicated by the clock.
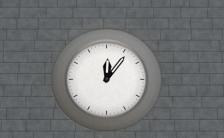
12:06
